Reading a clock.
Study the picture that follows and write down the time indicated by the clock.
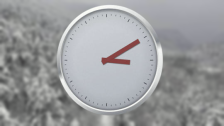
3:10
